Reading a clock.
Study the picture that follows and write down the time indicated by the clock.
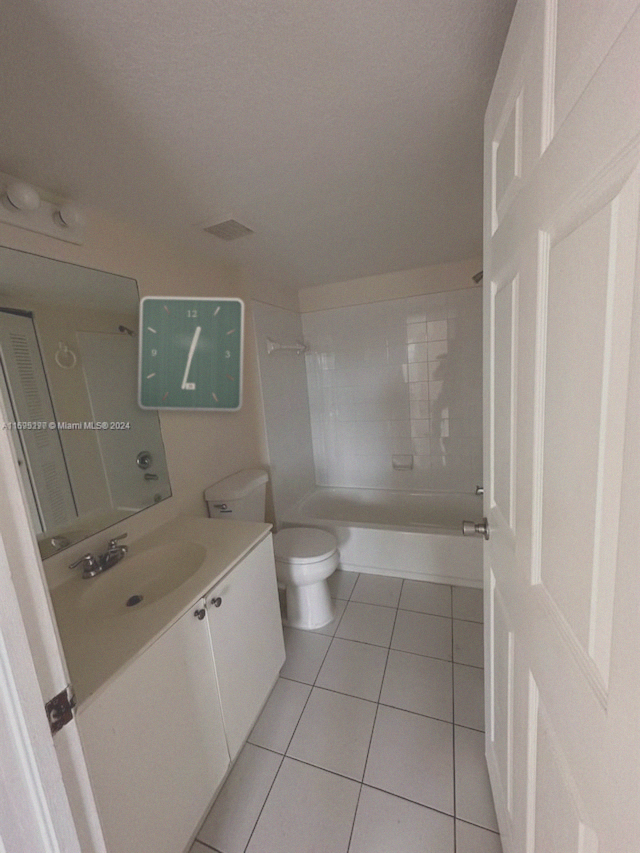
12:32
